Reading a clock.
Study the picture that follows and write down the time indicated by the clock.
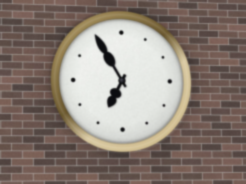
6:55
